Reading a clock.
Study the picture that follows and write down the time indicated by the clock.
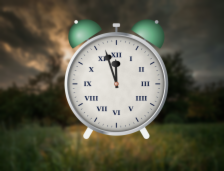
11:57
